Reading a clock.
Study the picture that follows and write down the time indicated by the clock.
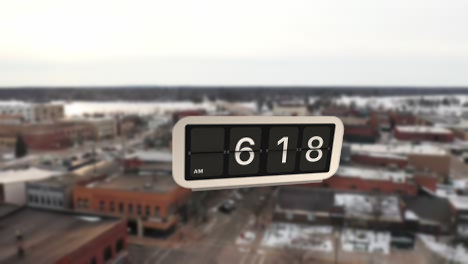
6:18
